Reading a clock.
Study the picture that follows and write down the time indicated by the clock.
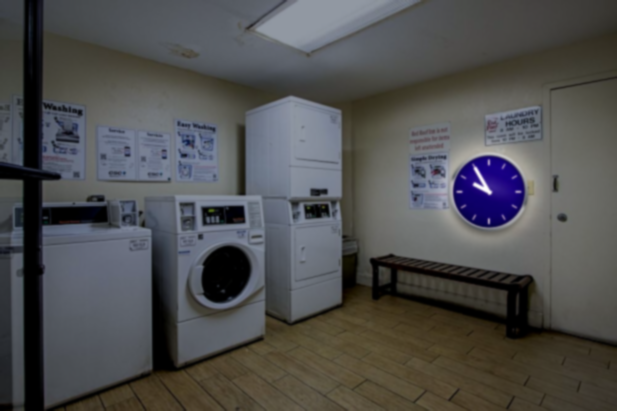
9:55
